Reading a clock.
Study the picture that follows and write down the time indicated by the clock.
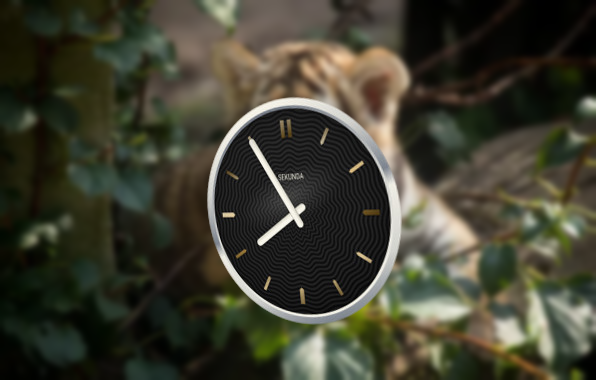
7:55
